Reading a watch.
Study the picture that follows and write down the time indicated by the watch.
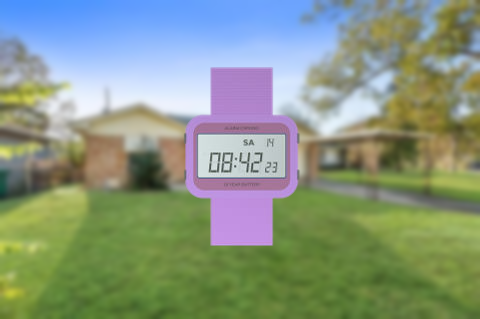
8:42:23
